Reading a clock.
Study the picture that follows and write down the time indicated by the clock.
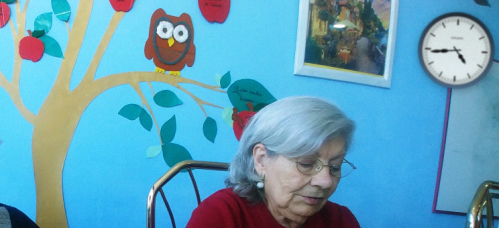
4:44
